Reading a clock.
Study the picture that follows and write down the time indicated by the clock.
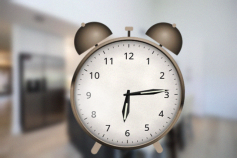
6:14
